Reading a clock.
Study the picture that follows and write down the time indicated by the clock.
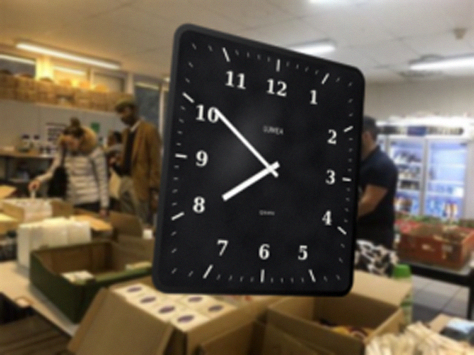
7:51
